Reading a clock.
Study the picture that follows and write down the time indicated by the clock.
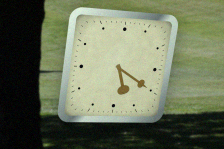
5:20
